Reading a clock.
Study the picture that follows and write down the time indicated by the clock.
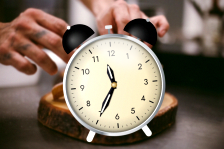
11:35
